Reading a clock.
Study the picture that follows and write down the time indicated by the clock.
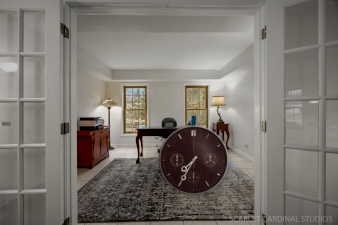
7:35
